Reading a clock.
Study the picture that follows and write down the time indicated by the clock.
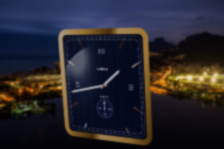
1:43
